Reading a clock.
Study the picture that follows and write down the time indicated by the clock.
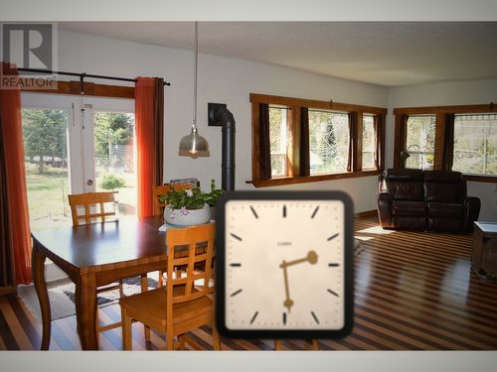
2:29
